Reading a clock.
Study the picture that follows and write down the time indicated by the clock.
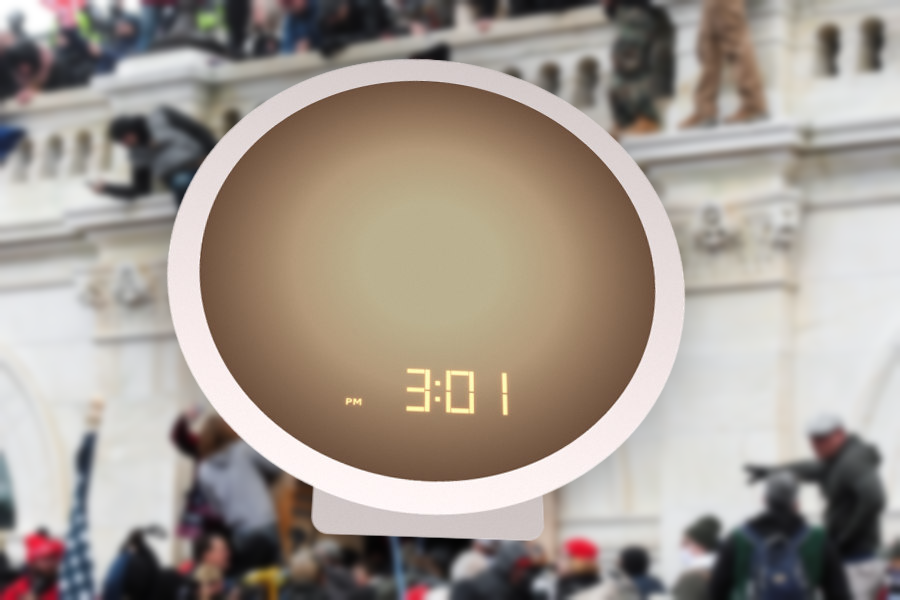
3:01
